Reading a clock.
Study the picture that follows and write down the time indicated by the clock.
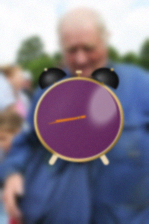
8:43
